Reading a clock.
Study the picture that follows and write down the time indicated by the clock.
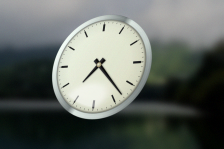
7:23
